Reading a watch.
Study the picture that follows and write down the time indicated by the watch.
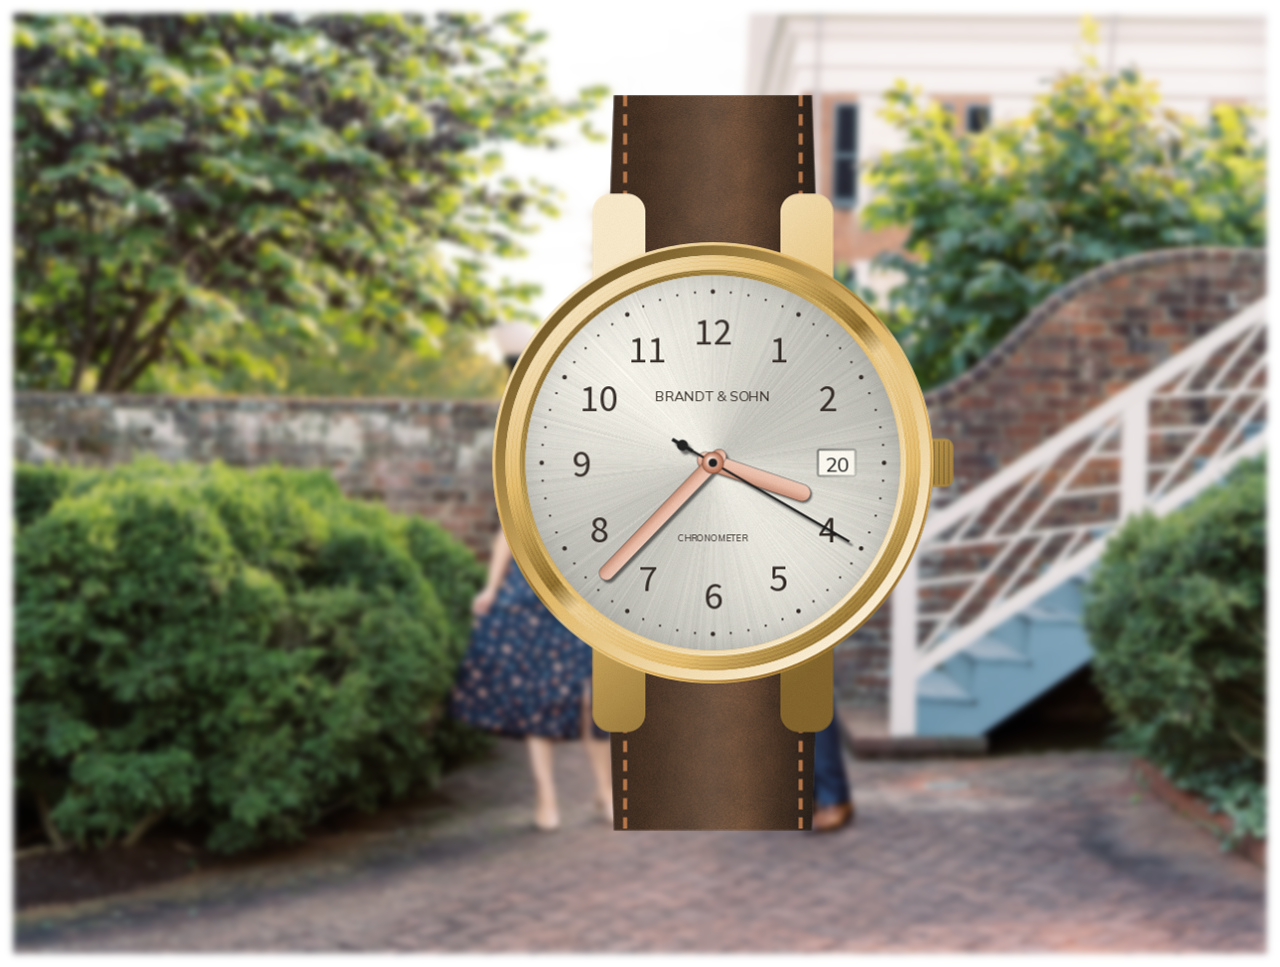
3:37:20
